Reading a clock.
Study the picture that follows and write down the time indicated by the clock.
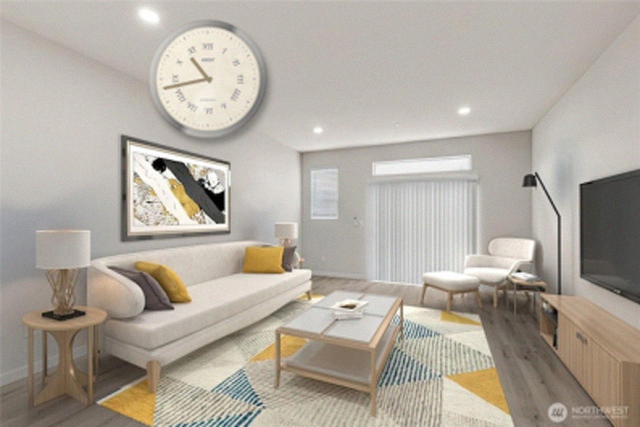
10:43
